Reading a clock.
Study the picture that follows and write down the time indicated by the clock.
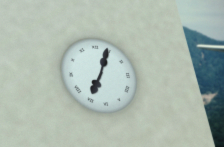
7:04
